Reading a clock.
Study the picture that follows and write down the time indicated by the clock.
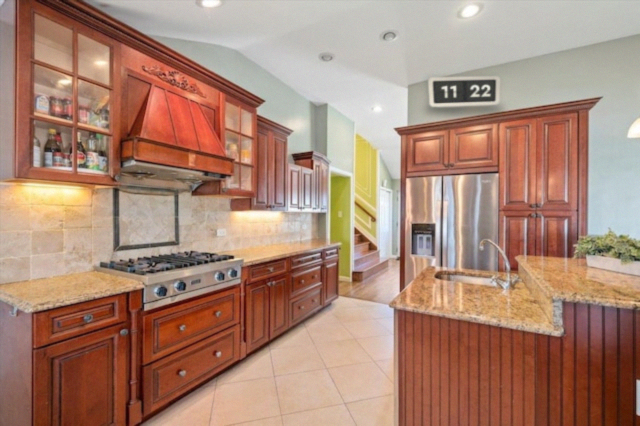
11:22
